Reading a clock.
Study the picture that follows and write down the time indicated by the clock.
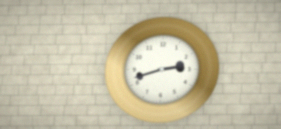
2:42
